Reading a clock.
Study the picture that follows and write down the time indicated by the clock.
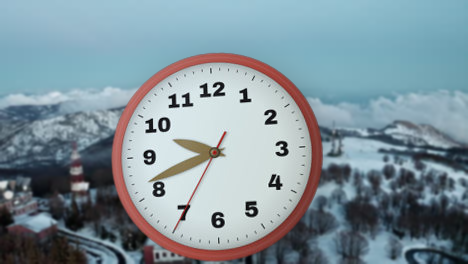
9:41:35
